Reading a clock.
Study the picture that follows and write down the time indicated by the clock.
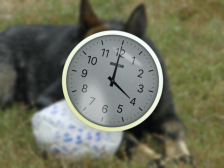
4:00
